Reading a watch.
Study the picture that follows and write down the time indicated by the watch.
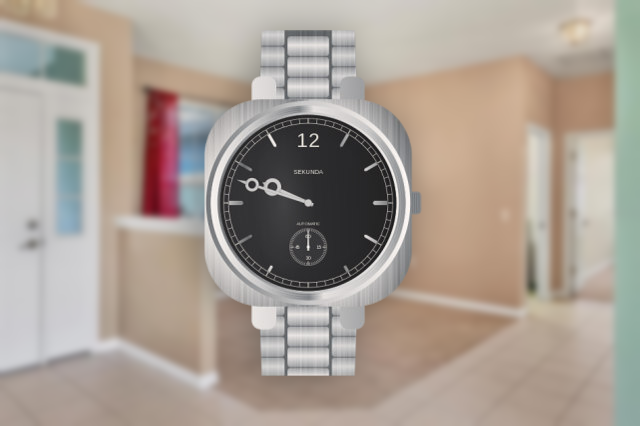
9:48
